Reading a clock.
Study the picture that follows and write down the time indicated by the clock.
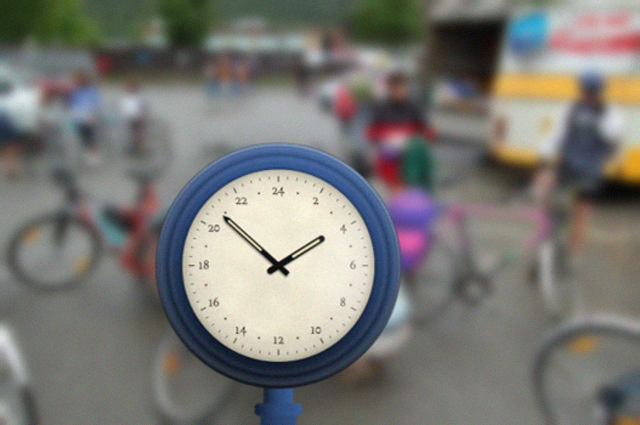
3:52
